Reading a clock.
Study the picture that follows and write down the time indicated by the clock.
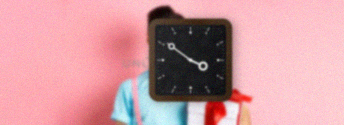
3:51
